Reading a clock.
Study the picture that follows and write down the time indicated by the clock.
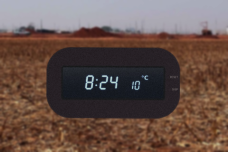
8:24
